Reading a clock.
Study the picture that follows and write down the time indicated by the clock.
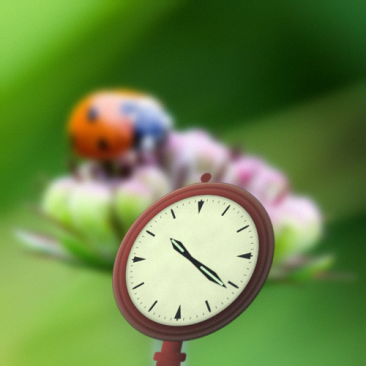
10:21
